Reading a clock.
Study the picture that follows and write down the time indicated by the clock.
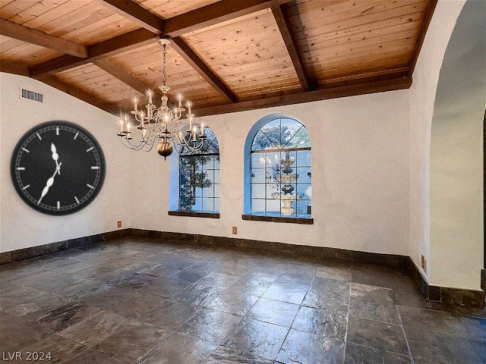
11:35
